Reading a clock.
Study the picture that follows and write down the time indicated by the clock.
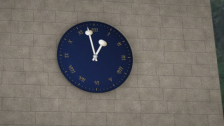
12:58
